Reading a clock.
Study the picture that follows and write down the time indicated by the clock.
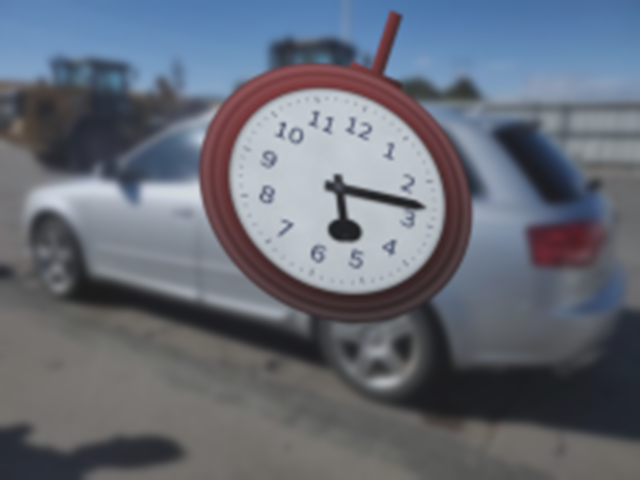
5:13
